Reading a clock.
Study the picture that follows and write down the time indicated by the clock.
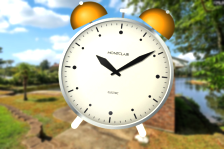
10:09
